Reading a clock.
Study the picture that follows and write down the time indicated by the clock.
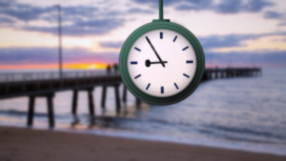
8:55
